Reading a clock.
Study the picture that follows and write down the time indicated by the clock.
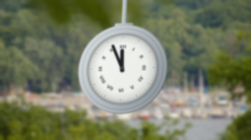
11:56
